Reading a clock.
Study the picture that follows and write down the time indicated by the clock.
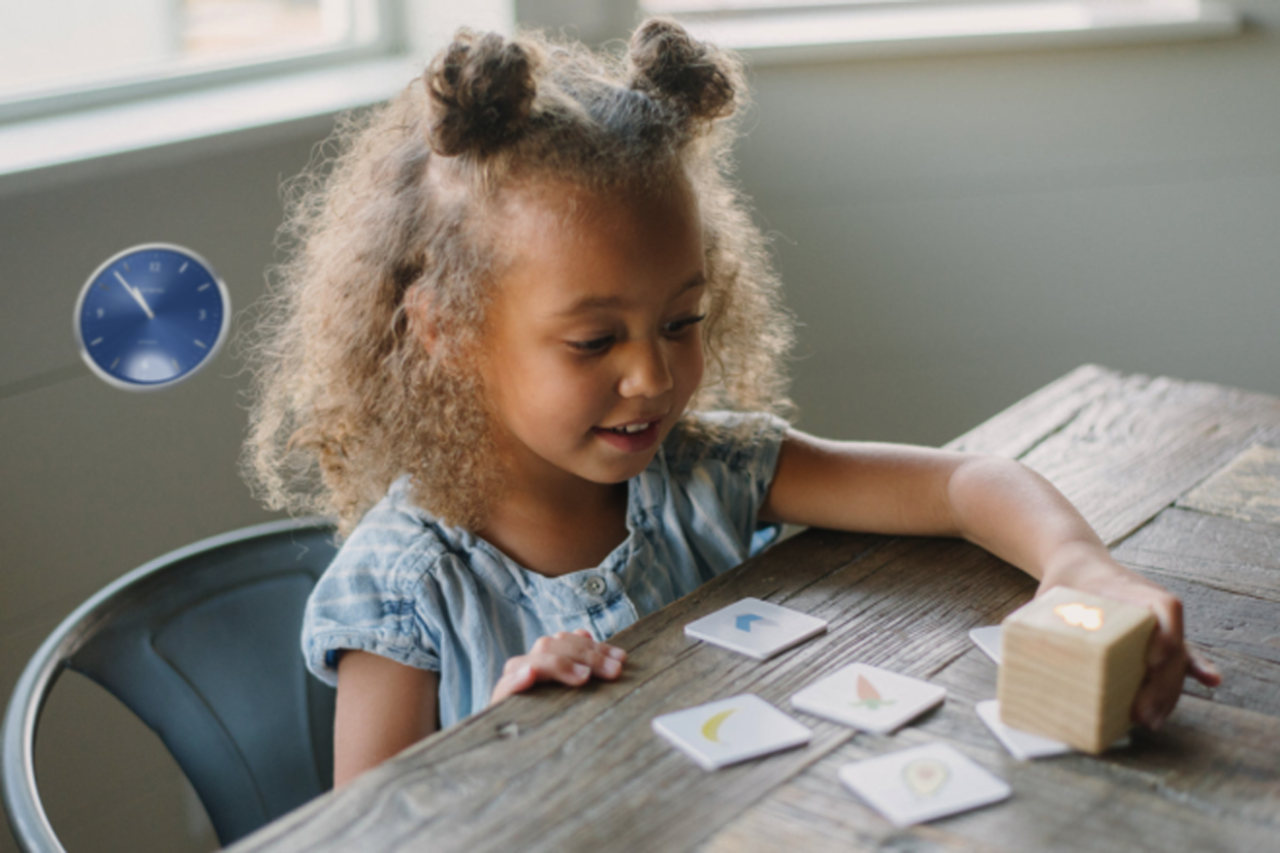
10:53
